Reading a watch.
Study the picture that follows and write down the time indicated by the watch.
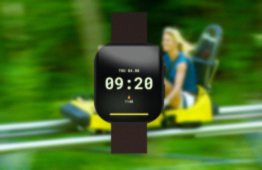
9:20
